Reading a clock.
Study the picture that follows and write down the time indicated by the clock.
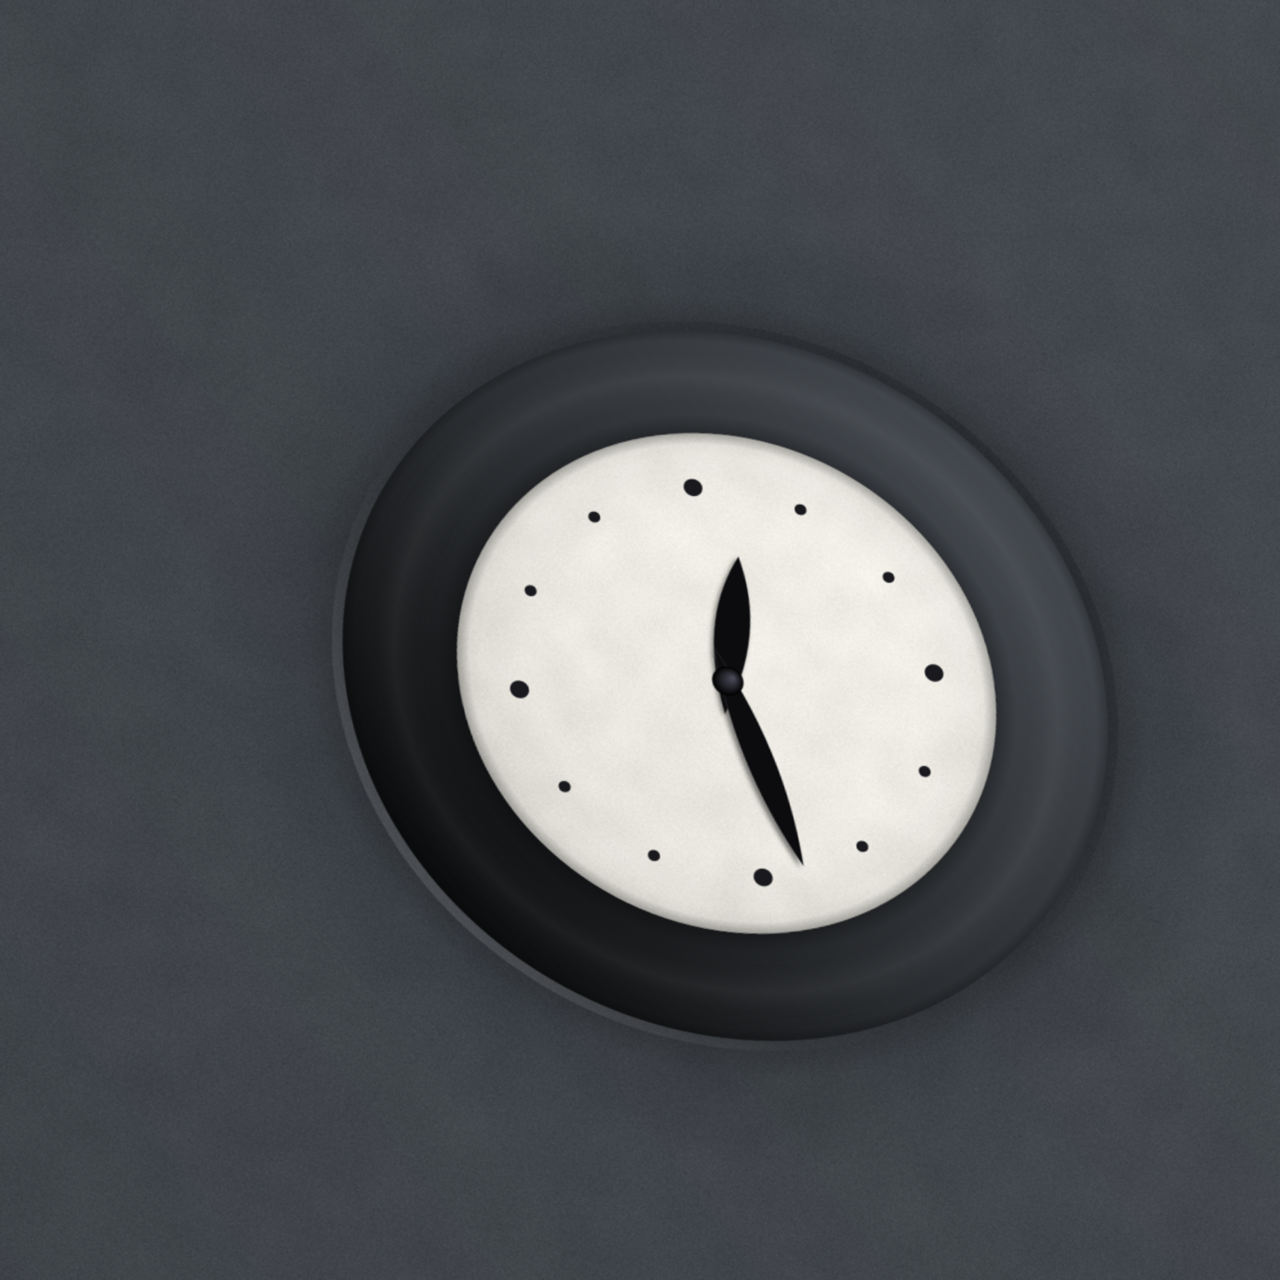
12:28
